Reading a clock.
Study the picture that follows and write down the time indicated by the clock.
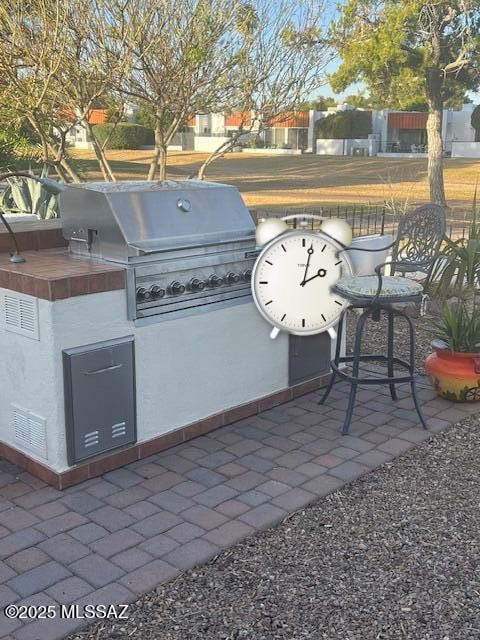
2:02
